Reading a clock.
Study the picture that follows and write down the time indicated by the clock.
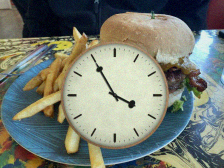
3:55
